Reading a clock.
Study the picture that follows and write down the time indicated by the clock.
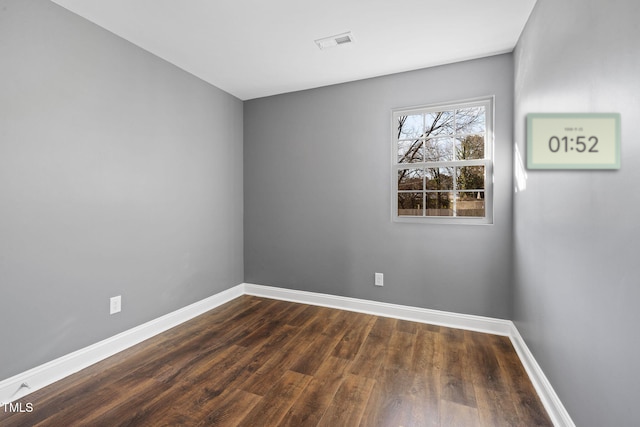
1:52
